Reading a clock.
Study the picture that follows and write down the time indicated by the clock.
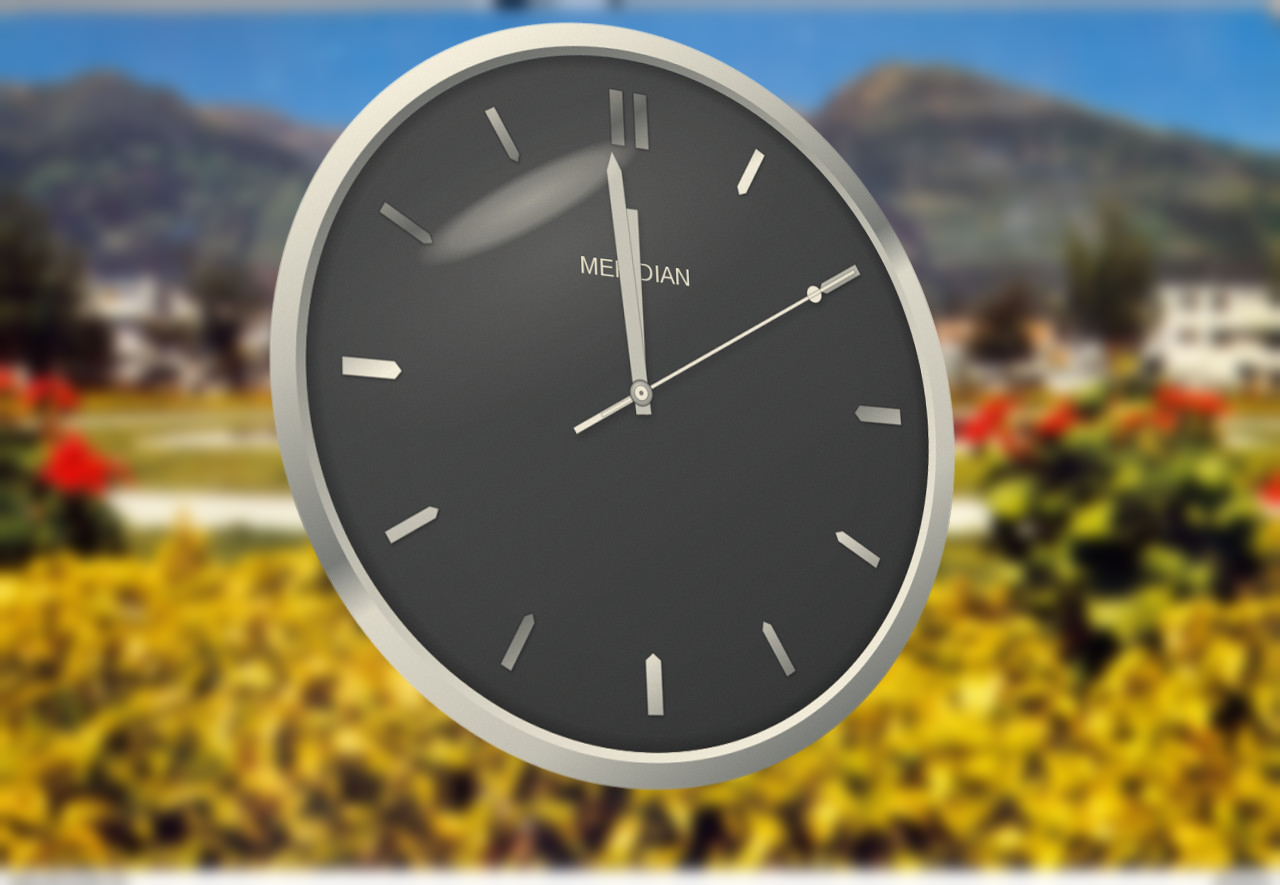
11:59:10
